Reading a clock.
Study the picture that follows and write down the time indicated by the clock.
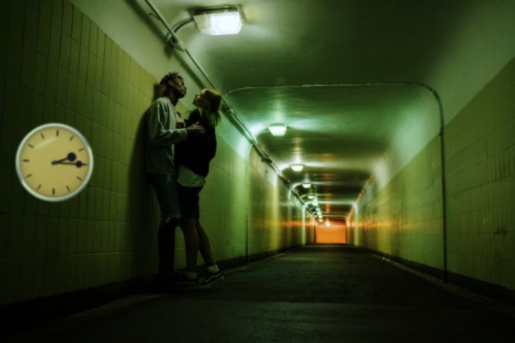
2:15
